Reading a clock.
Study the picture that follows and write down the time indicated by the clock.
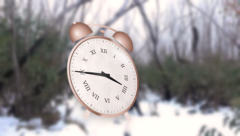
3:45
